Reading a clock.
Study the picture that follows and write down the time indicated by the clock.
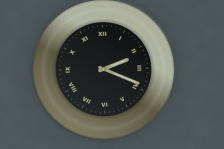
2:19
